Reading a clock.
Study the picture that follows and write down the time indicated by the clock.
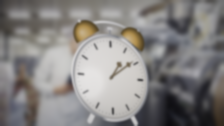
1:09
